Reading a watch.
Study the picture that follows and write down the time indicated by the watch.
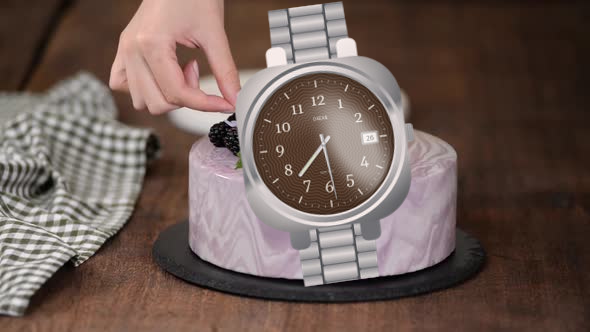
7:29
